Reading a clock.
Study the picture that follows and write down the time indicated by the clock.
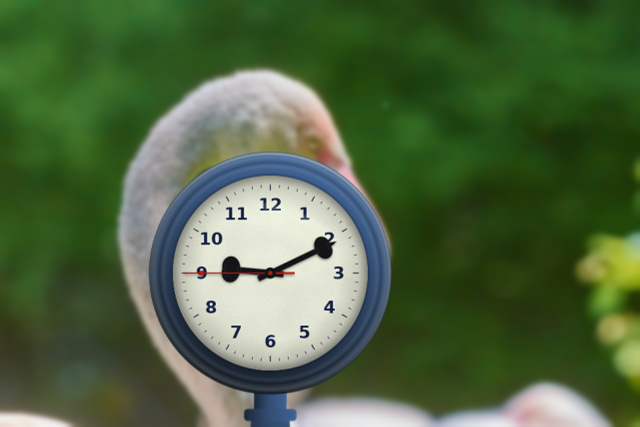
9:10:45
